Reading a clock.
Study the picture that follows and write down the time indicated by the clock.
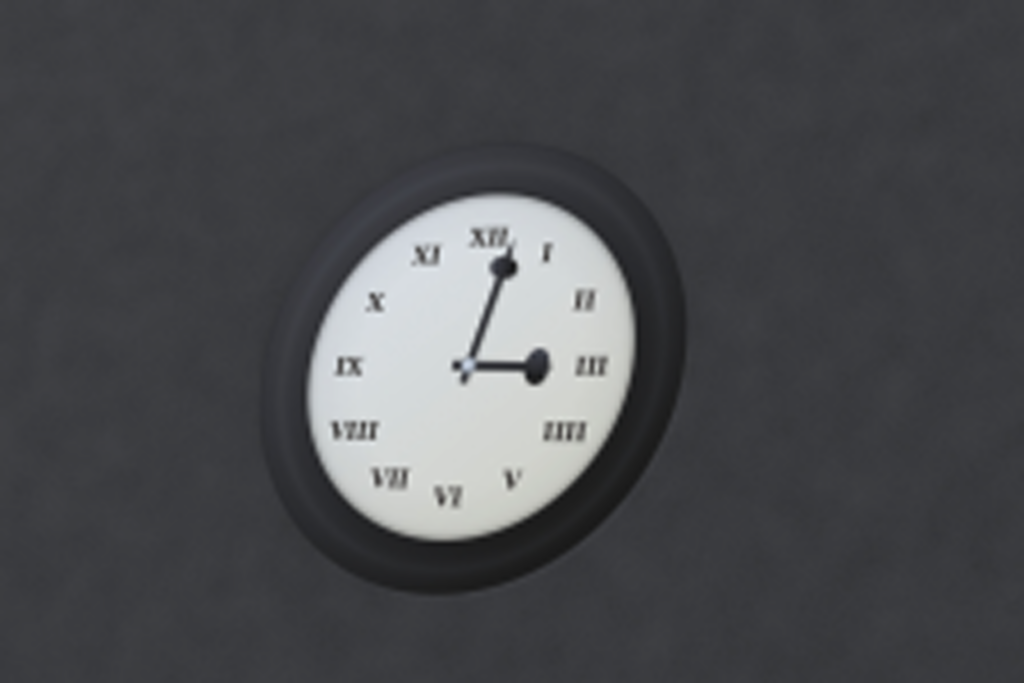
3:02
